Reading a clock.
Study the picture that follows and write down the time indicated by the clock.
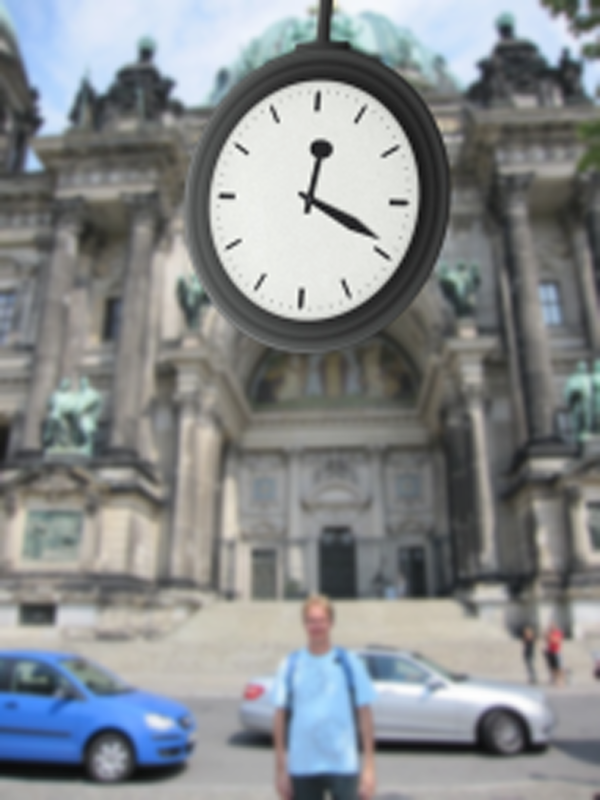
12:19
